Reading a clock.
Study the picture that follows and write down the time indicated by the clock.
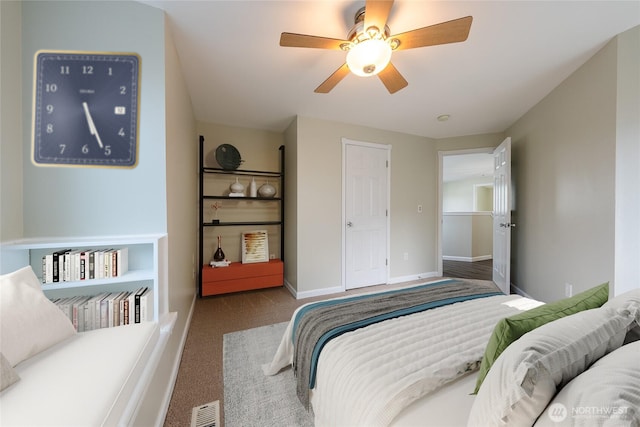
5:26
